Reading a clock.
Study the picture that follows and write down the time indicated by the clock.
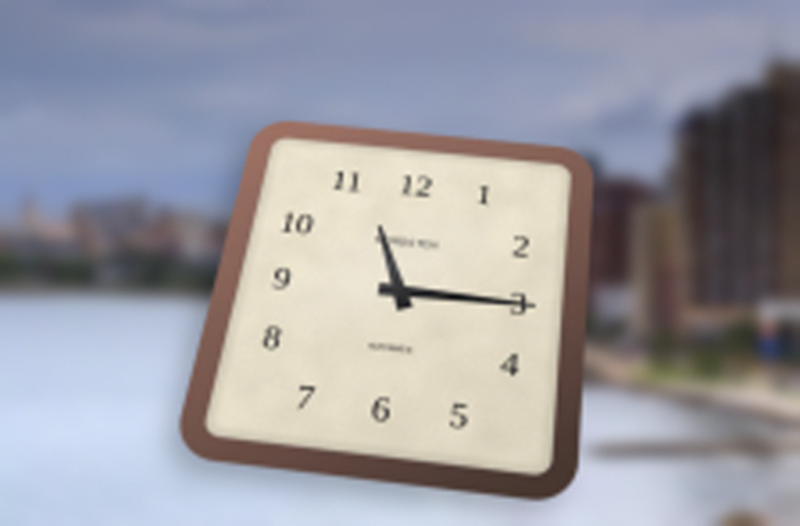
11:15
